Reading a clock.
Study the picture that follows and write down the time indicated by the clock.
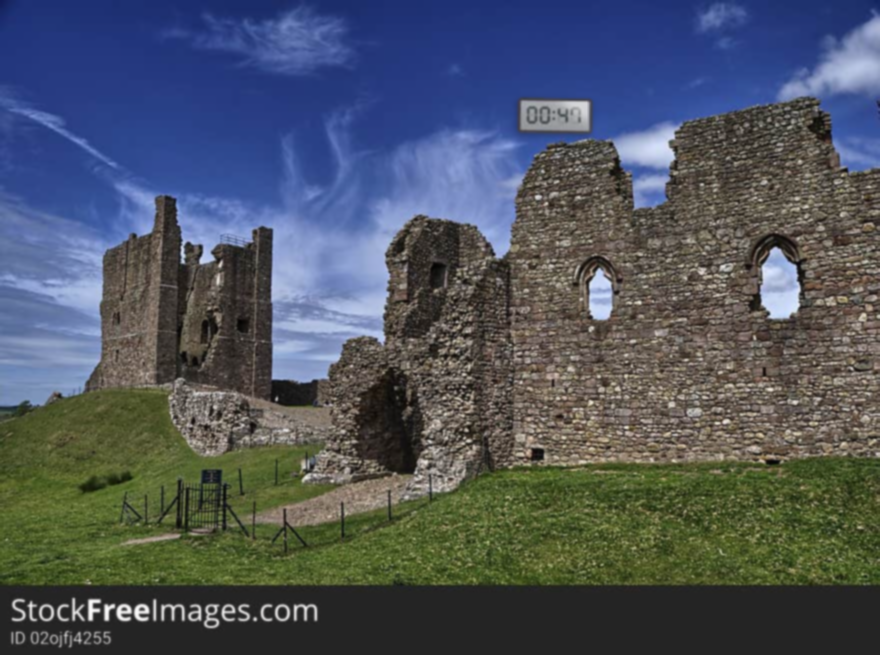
0:47
